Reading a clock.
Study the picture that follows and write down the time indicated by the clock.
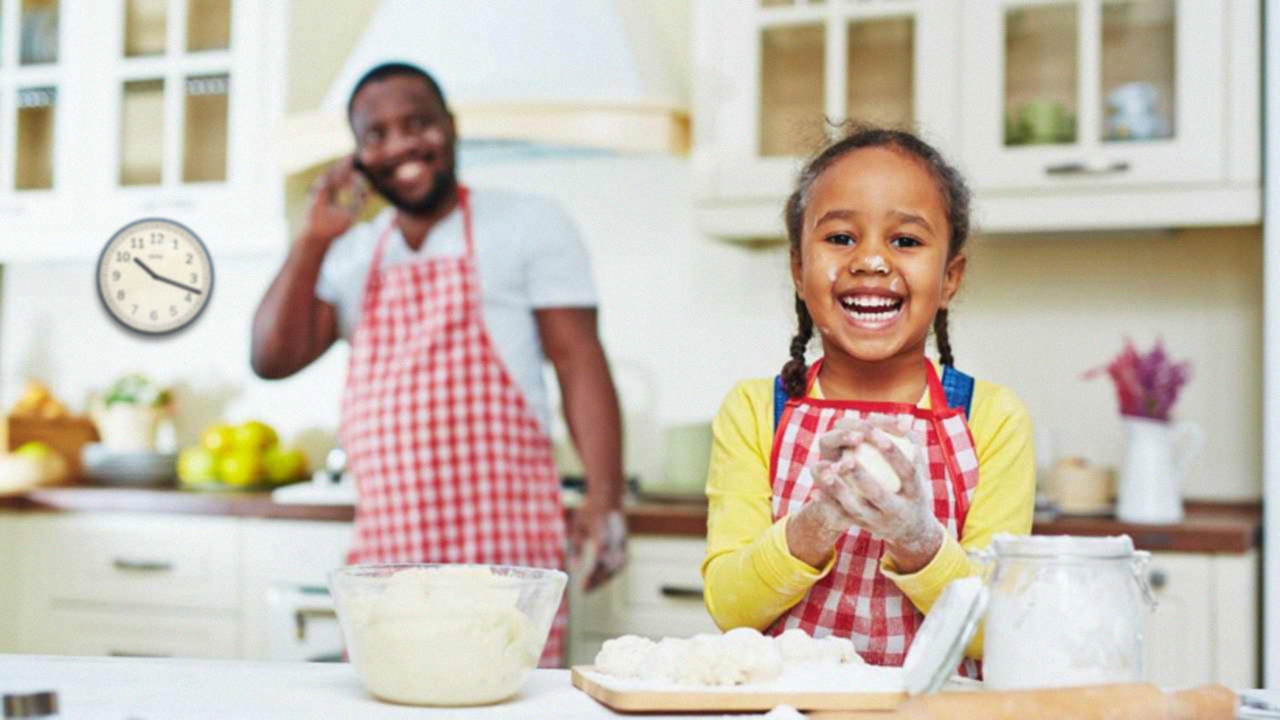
10:18
